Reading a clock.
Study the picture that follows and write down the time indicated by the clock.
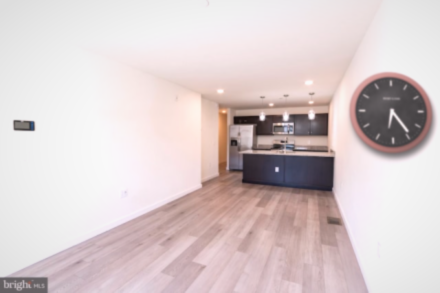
6:24
